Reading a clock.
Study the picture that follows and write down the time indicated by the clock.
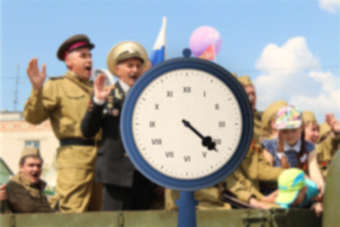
4:22
